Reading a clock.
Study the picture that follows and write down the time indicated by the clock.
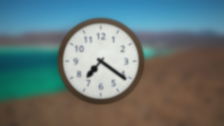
7:21
